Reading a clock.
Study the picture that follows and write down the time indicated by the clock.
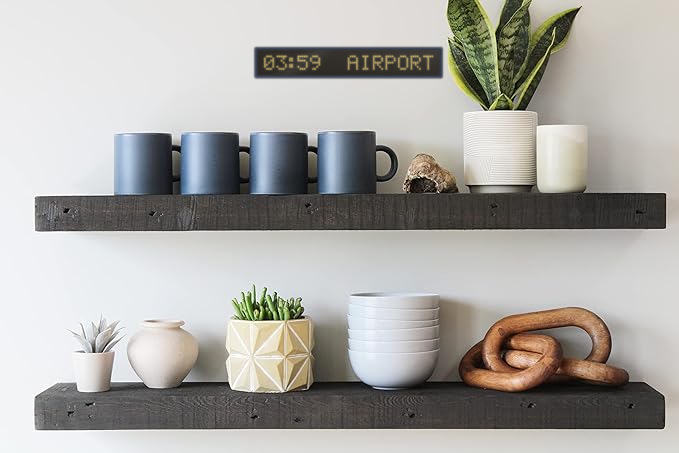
3:59
